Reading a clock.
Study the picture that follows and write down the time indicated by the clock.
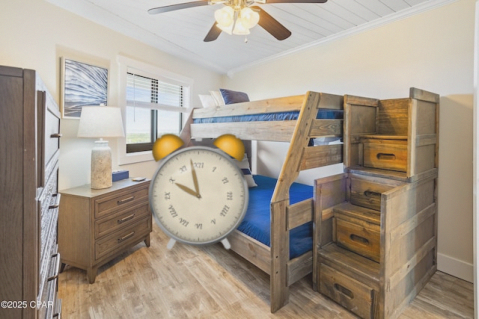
9:58
